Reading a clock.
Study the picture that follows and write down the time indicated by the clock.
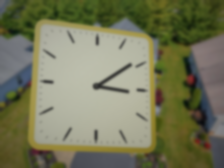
3:09
